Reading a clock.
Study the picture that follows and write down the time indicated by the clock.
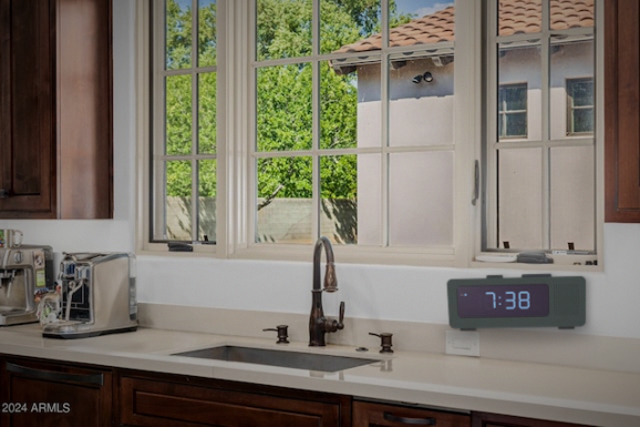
7:38
